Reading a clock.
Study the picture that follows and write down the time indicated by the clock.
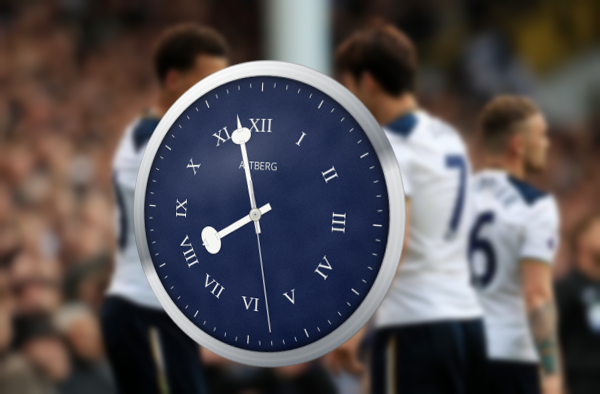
7:57:28
